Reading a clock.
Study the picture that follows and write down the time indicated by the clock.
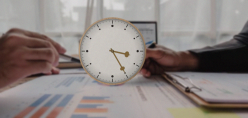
3:25
